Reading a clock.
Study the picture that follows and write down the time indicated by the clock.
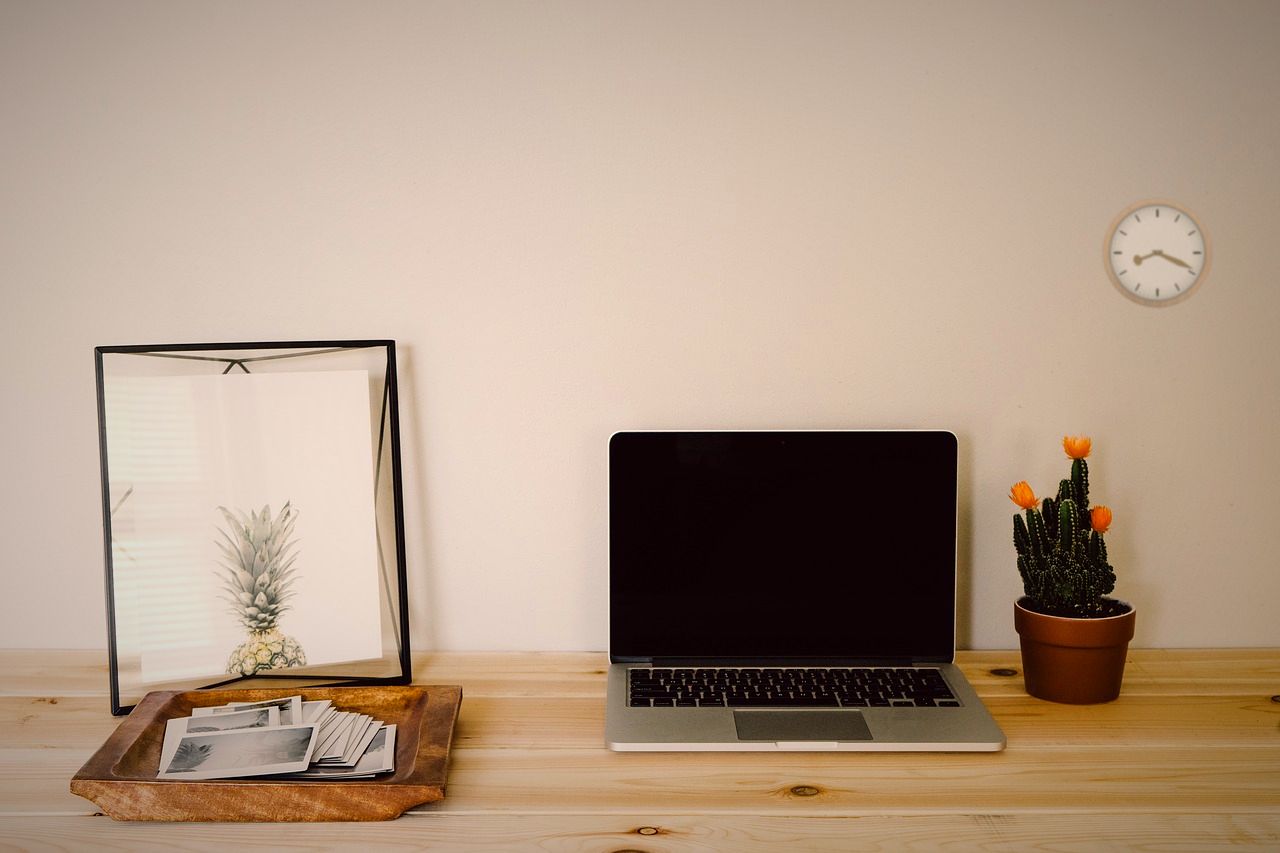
8:19
